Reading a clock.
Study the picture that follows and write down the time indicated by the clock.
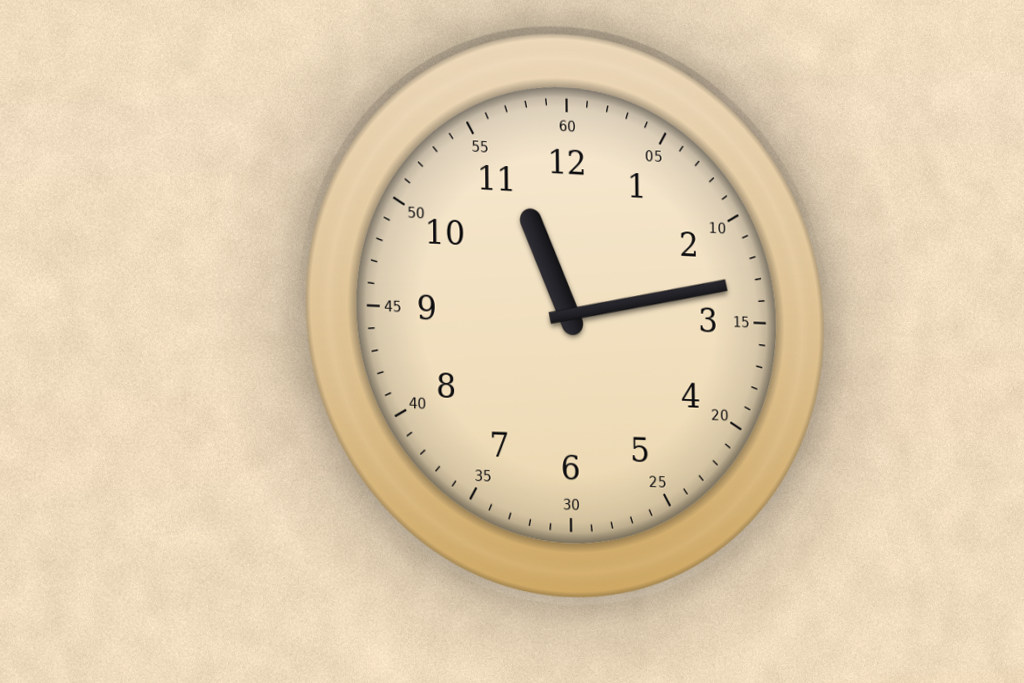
11:13
